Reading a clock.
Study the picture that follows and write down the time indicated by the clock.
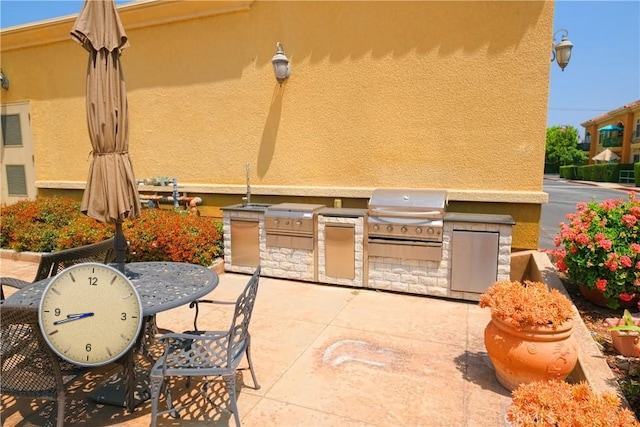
8:42
